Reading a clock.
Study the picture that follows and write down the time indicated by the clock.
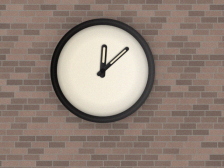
12:08
